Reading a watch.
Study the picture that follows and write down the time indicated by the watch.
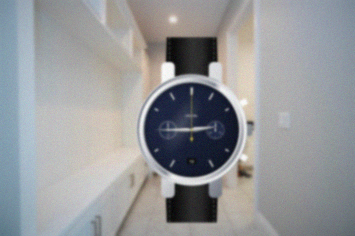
2:45
